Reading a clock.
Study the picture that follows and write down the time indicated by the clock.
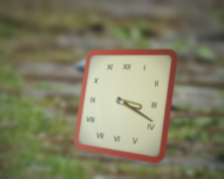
3:19
